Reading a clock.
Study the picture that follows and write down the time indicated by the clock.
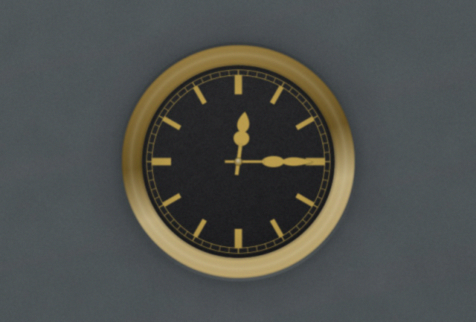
12:15
